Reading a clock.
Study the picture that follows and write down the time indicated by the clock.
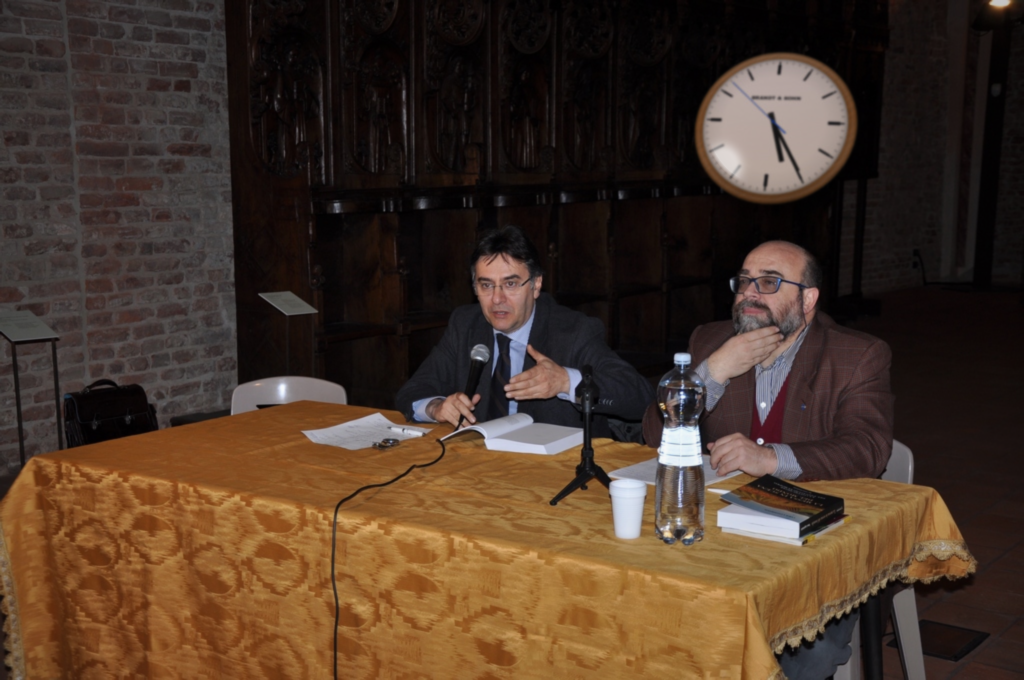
5:24:52
